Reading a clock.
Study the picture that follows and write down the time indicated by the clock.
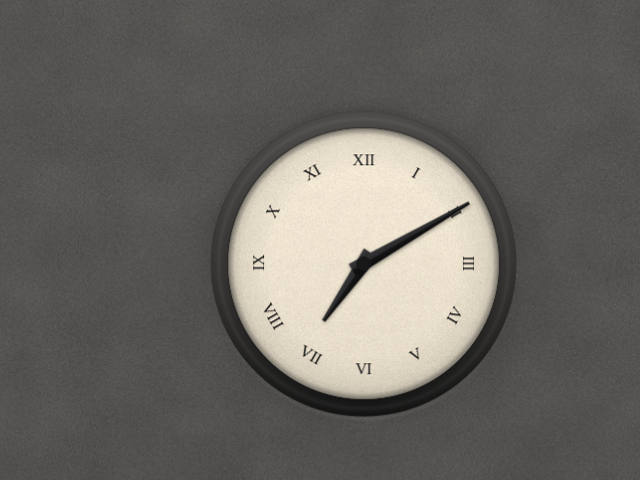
7:10
